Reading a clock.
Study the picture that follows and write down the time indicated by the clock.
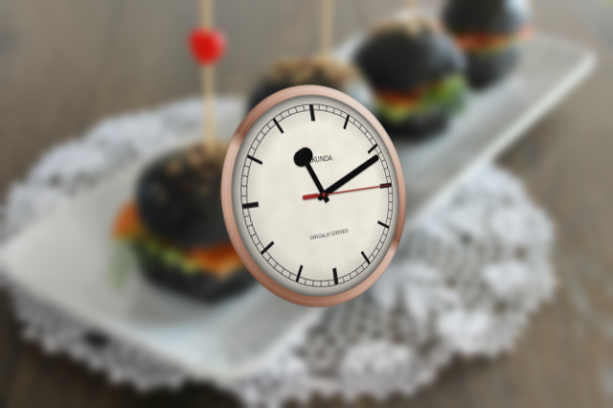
11:11:15
